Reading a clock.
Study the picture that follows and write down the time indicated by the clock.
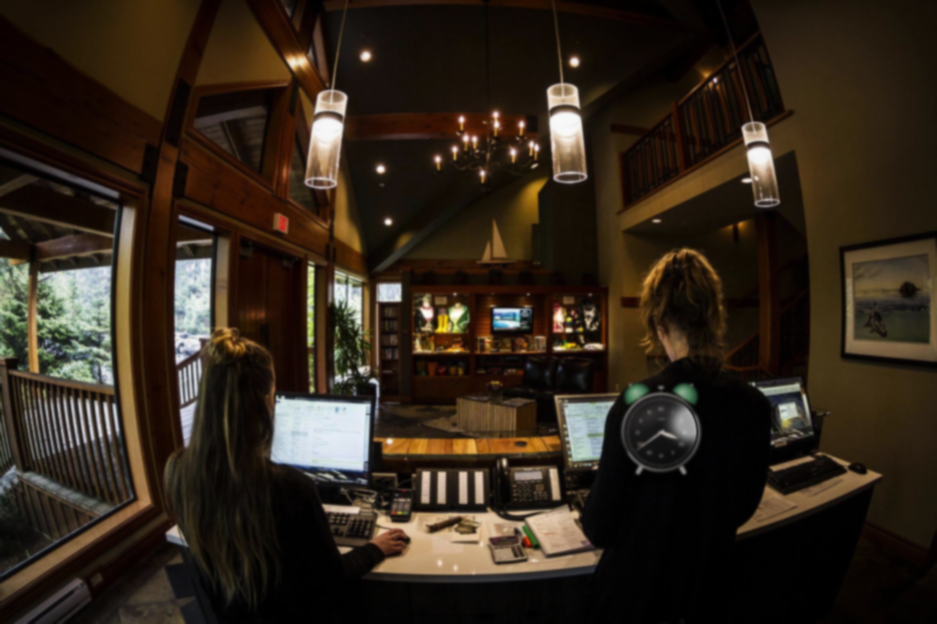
3:39
